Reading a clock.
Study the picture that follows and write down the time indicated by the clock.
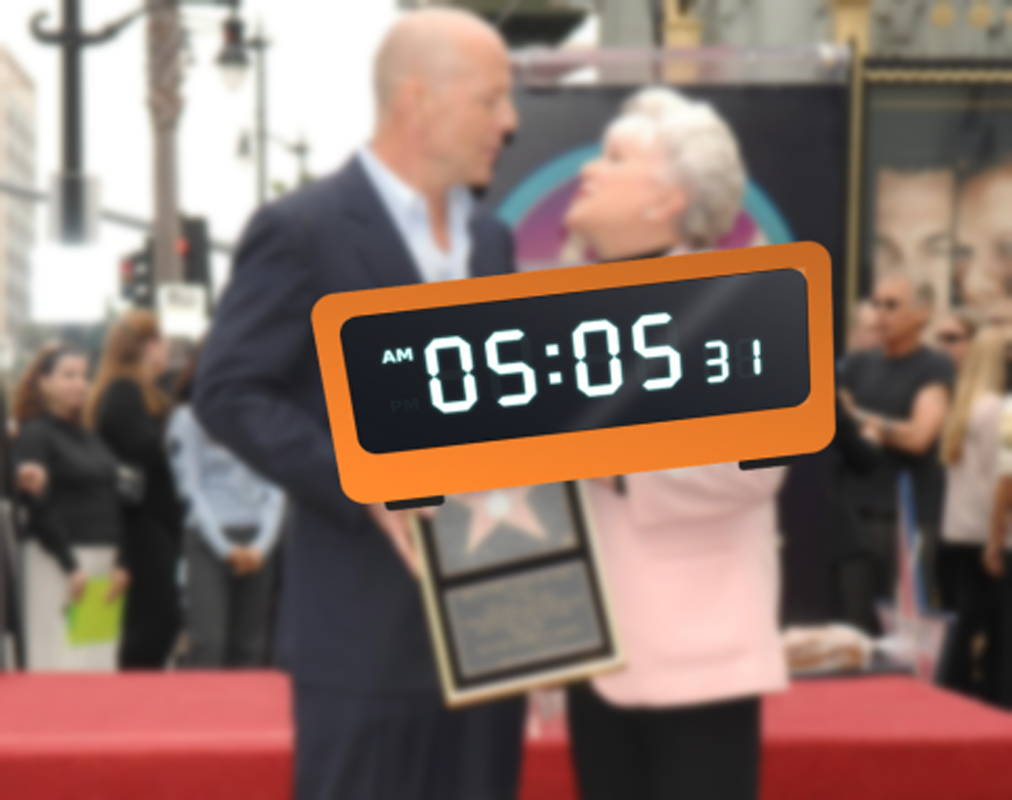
5:05:31
